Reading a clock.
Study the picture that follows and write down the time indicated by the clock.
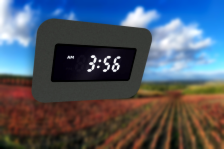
3:56
